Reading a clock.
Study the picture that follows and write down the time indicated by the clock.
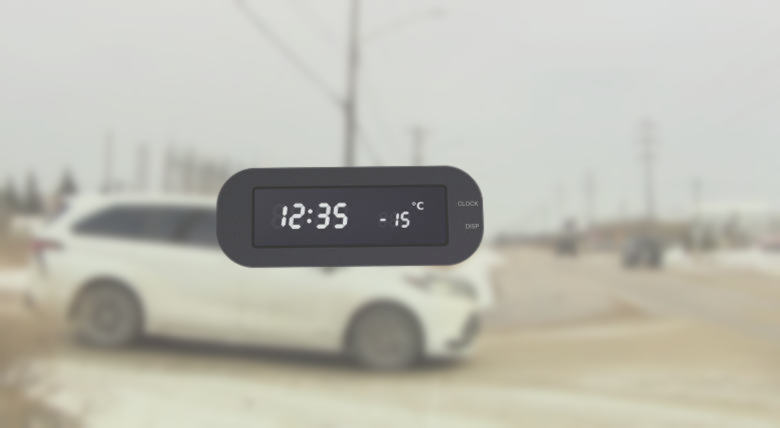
12:35
